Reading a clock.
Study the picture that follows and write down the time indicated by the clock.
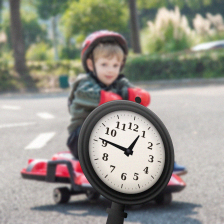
12:46
